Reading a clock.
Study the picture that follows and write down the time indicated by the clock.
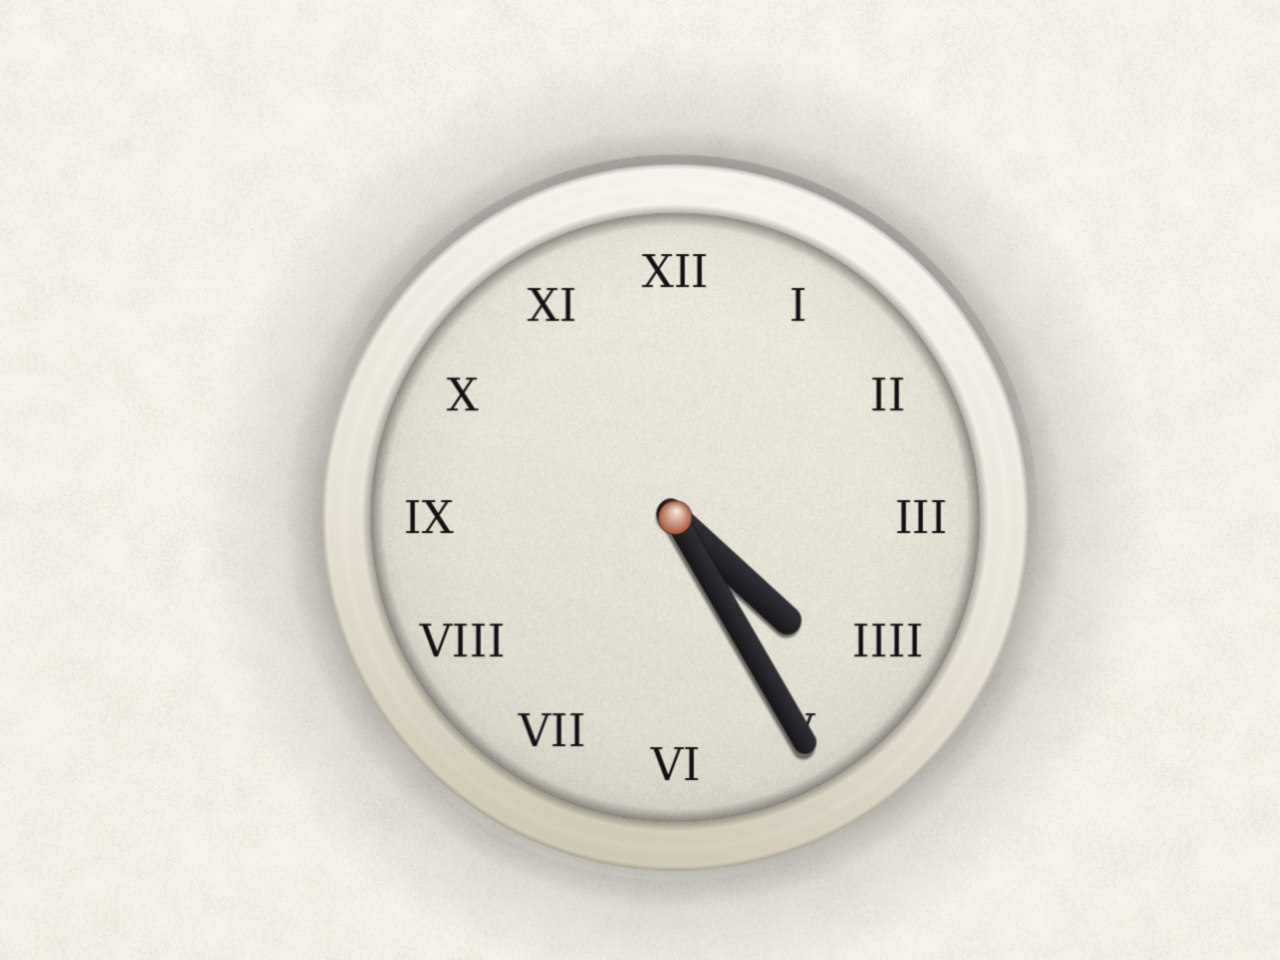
4:25
